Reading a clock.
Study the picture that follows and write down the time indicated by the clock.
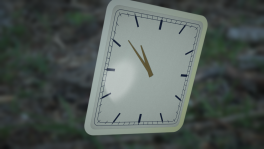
10:52
